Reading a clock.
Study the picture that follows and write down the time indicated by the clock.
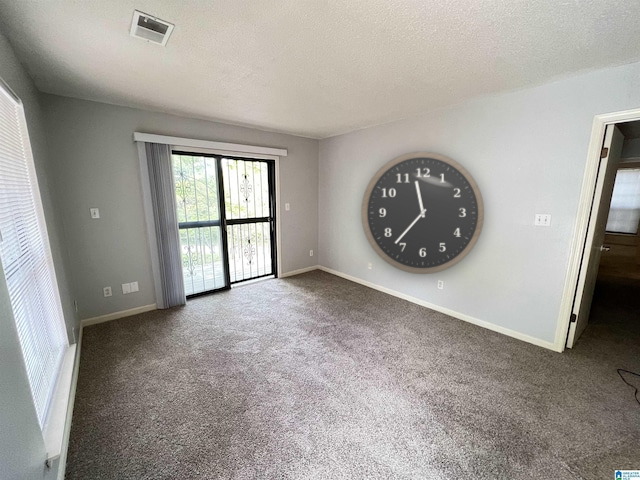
11:37
